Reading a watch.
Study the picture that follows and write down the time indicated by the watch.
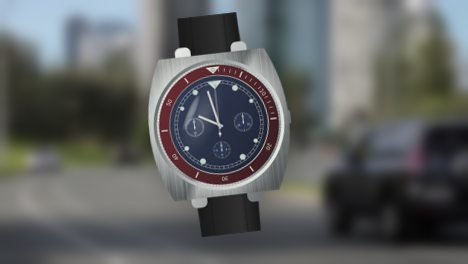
9:58
